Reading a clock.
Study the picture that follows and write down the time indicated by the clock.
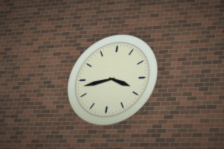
3:43
